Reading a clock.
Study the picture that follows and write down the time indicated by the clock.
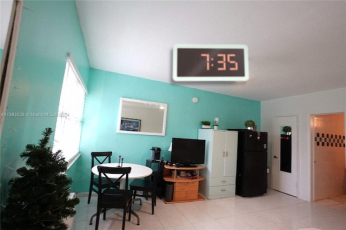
7:35
